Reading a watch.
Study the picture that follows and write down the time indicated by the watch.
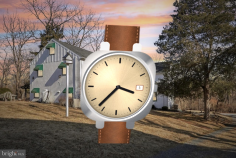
3:37
